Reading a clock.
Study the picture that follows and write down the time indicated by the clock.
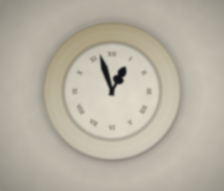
12:57
